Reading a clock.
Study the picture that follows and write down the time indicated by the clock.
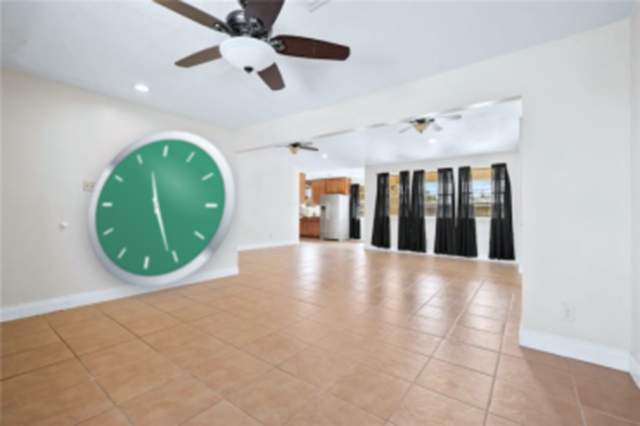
11:26
